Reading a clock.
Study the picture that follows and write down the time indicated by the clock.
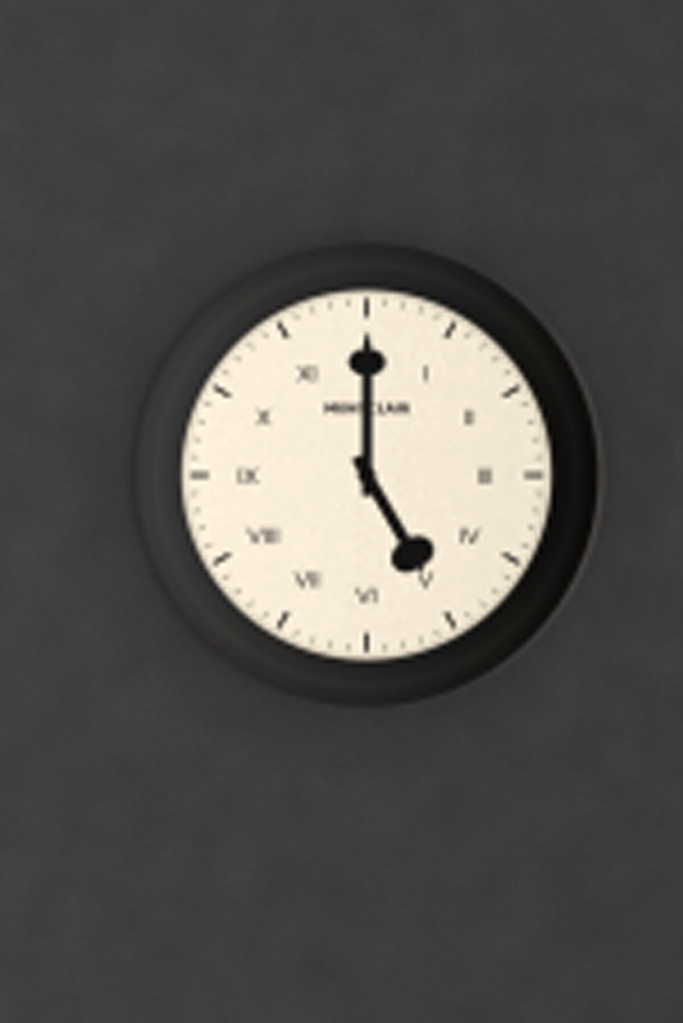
5:00
